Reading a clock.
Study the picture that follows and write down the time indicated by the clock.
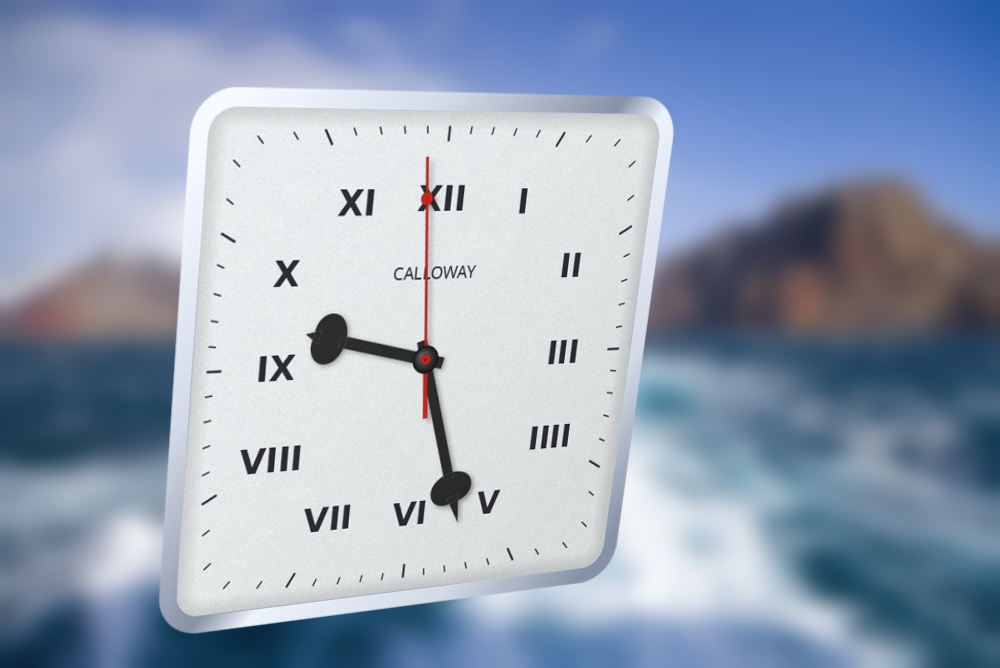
9:26:59
